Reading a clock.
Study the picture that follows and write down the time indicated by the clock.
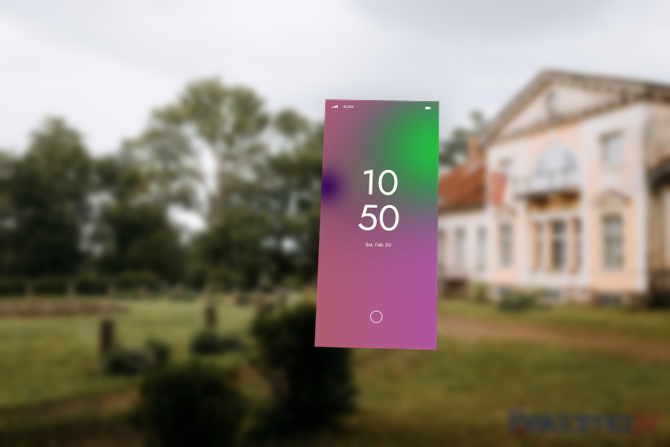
10:50
